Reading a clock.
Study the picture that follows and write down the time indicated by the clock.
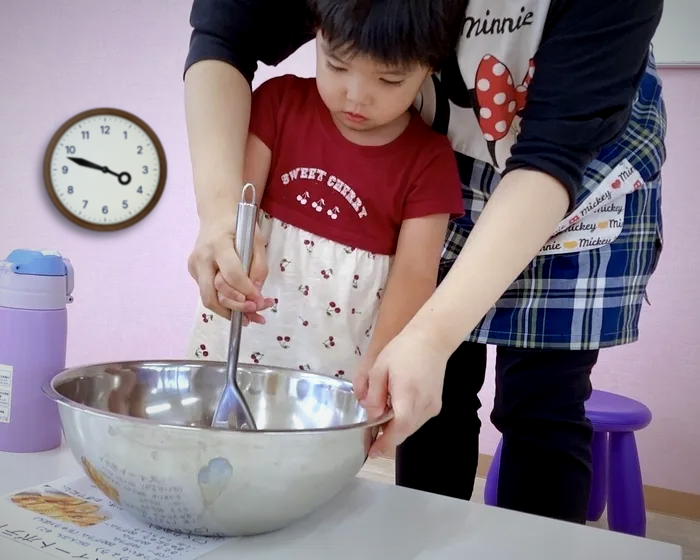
3:48
